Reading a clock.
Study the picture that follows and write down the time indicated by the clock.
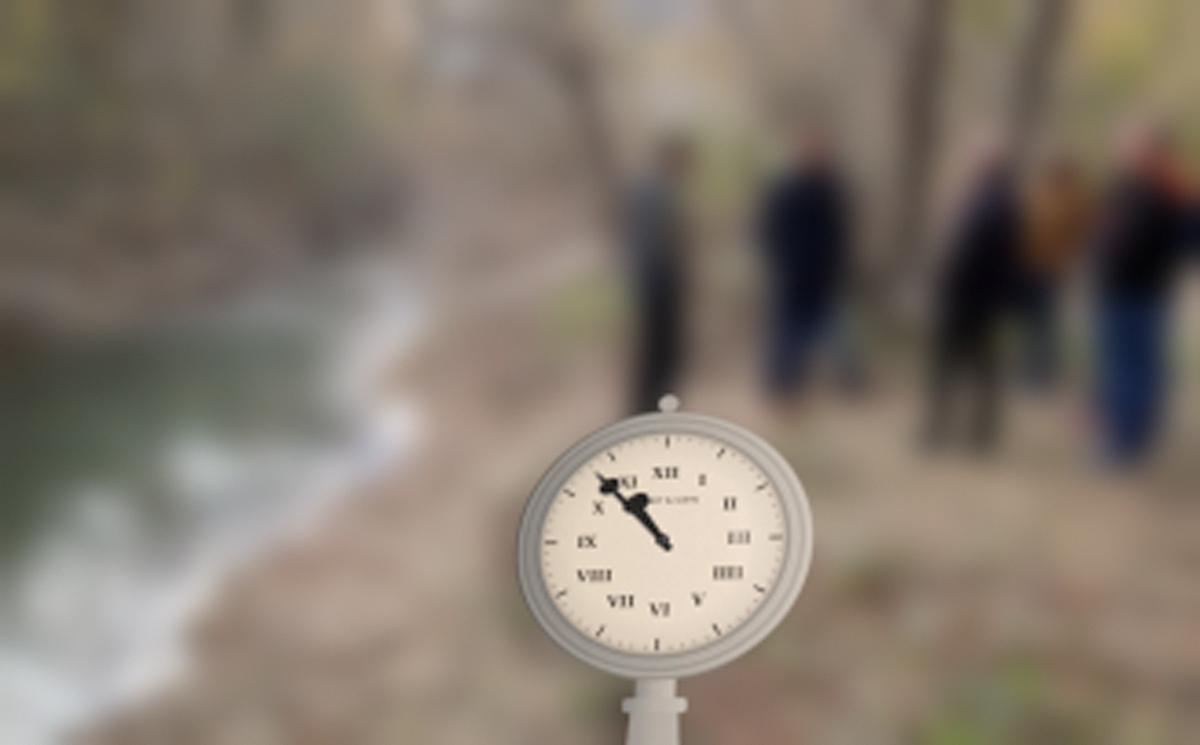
10:53
